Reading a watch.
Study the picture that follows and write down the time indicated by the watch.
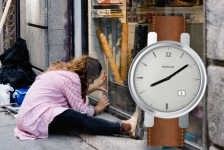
8:09
